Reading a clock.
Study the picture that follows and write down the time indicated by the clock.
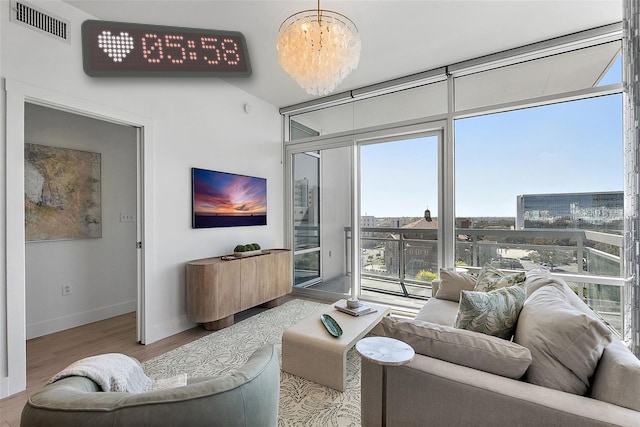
5:58
